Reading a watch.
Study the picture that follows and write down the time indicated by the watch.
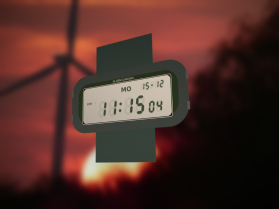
11:15:04
